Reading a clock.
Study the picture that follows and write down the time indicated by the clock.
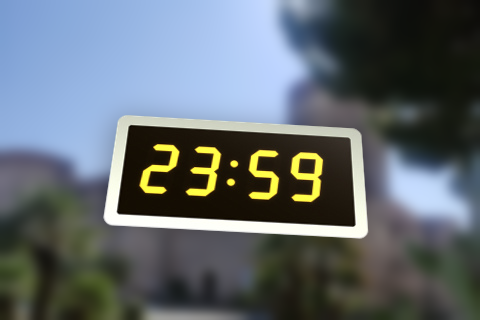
23:59
